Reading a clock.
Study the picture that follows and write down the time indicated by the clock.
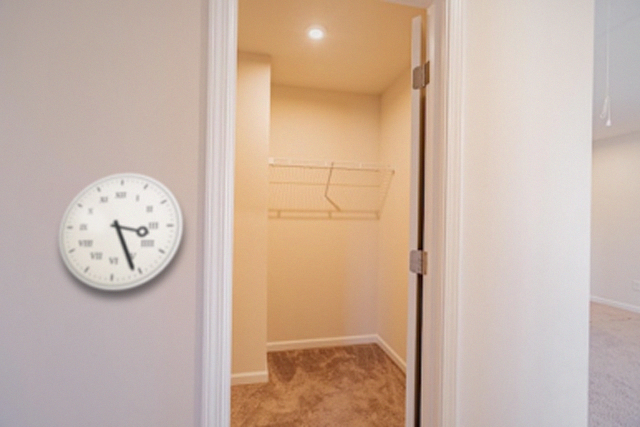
3:26
